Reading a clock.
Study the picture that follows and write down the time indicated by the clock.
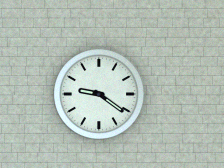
9:21
